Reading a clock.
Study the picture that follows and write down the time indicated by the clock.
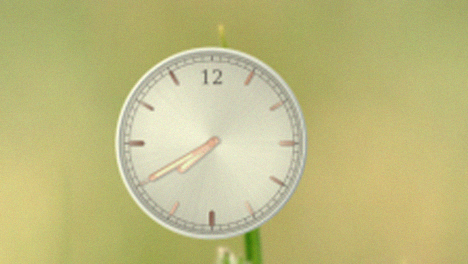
7:40
